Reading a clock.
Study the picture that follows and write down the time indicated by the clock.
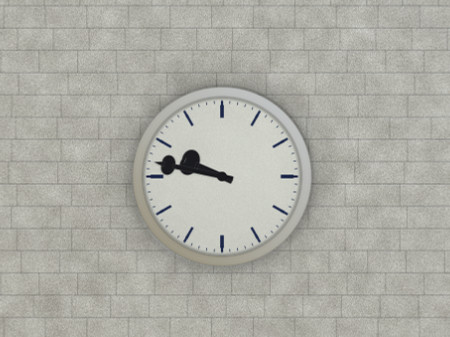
9:47
